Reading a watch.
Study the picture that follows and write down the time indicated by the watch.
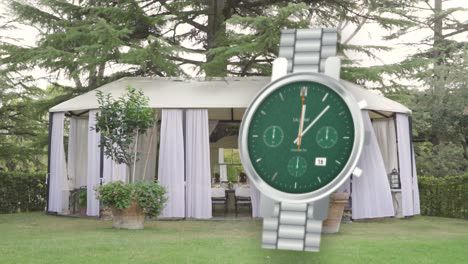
12:07
